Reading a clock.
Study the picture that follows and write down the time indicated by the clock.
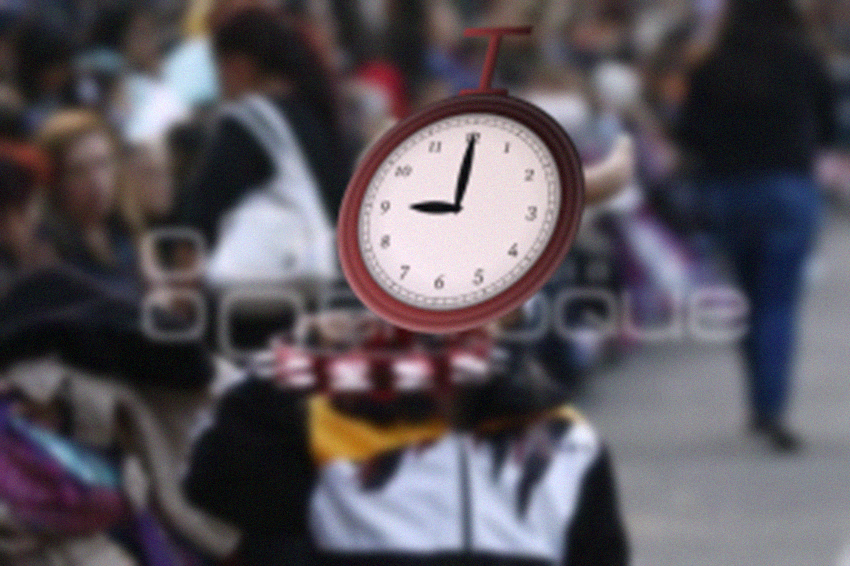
9:00
